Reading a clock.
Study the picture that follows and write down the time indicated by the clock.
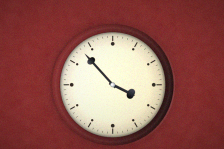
3:53
